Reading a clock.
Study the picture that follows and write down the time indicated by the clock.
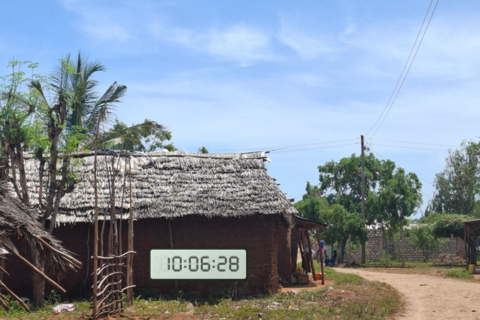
10:06:28
